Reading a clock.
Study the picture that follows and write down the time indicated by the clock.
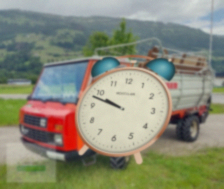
9:48
